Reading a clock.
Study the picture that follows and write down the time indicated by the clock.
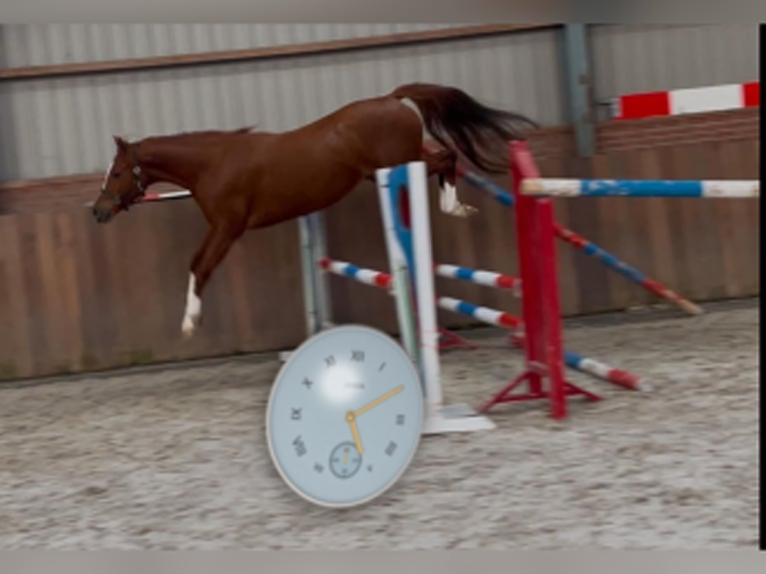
5:10
